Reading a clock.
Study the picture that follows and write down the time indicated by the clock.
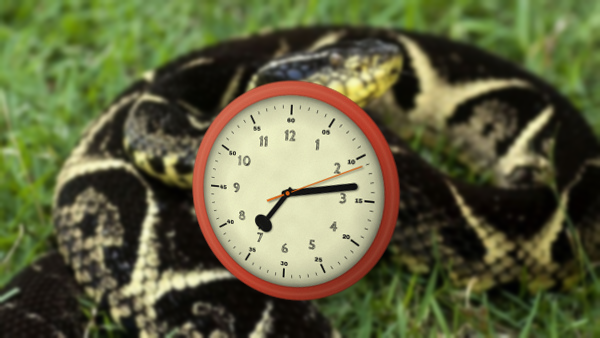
7:13:11
